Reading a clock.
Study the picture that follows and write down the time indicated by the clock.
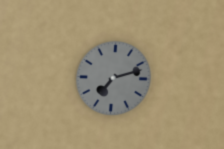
7:12
